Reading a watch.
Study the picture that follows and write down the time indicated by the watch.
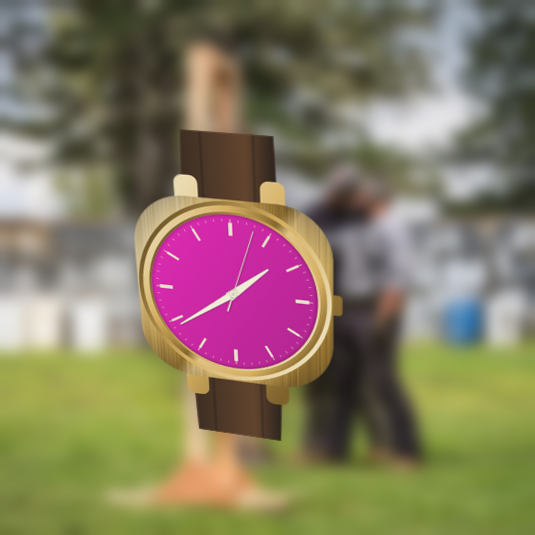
1:39:03
